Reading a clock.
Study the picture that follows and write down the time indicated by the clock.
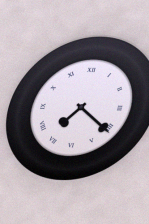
7:21
